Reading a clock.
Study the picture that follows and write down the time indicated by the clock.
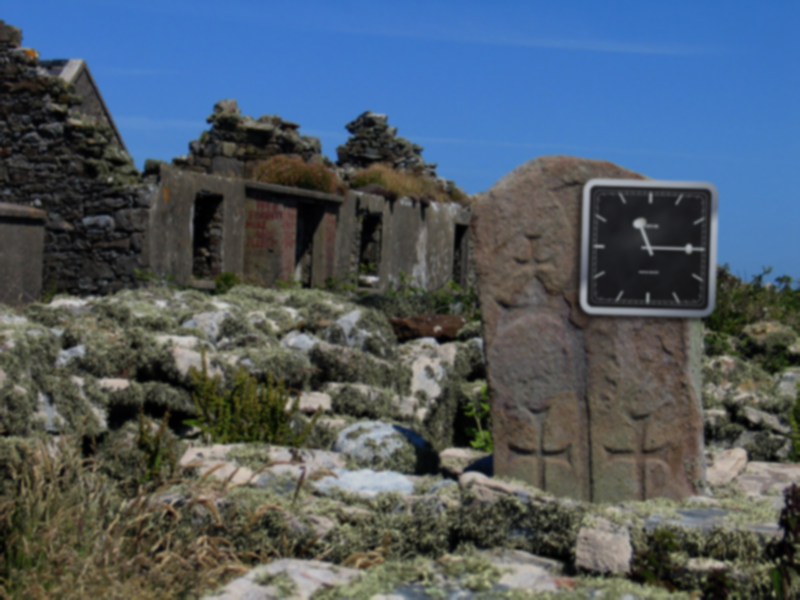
11:15
